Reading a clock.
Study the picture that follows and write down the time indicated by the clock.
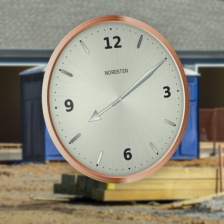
8:10
